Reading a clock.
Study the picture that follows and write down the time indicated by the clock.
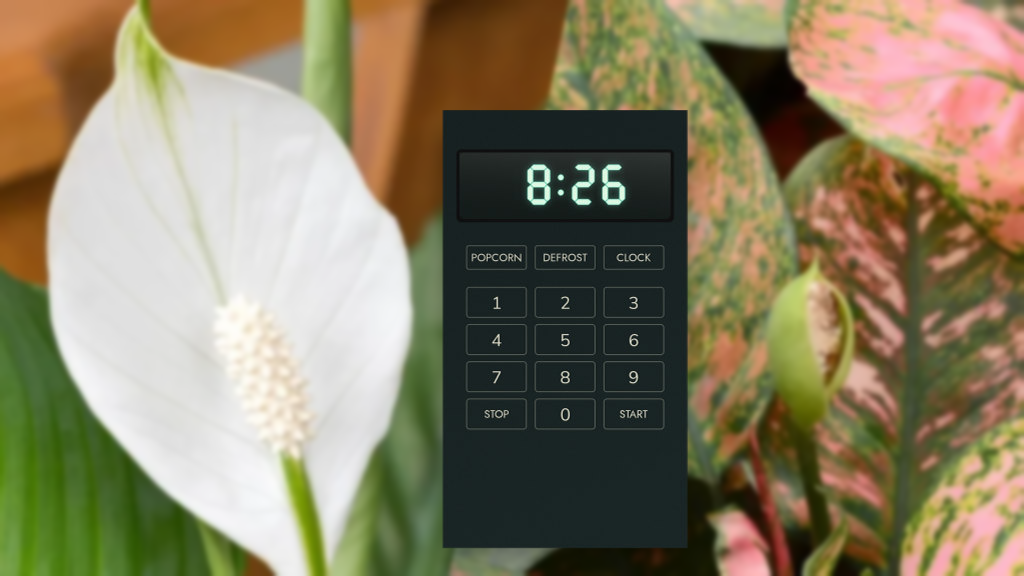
8:26
